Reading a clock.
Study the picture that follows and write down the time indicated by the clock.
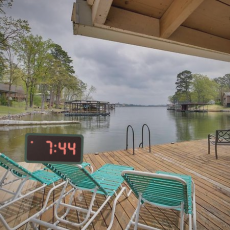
7:44
